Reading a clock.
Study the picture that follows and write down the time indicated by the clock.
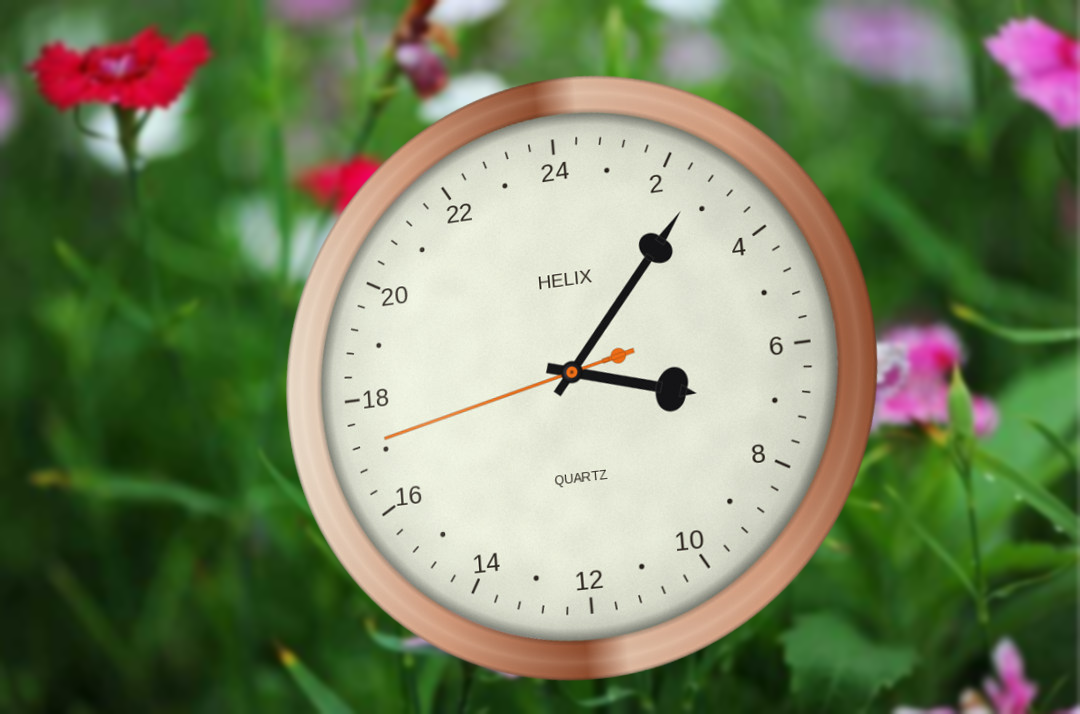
7:06:43
